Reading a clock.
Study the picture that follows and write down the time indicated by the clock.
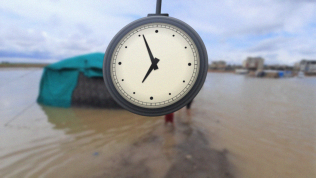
6:56
